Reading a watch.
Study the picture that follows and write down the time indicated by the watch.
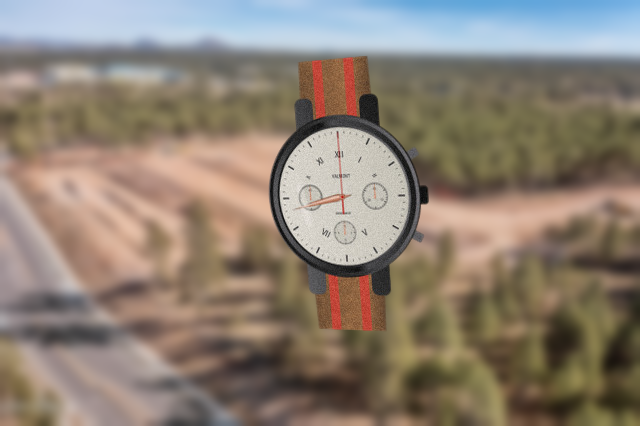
8:43
